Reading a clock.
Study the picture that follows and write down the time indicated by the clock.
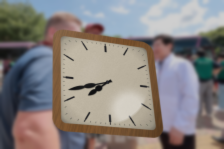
7:42
